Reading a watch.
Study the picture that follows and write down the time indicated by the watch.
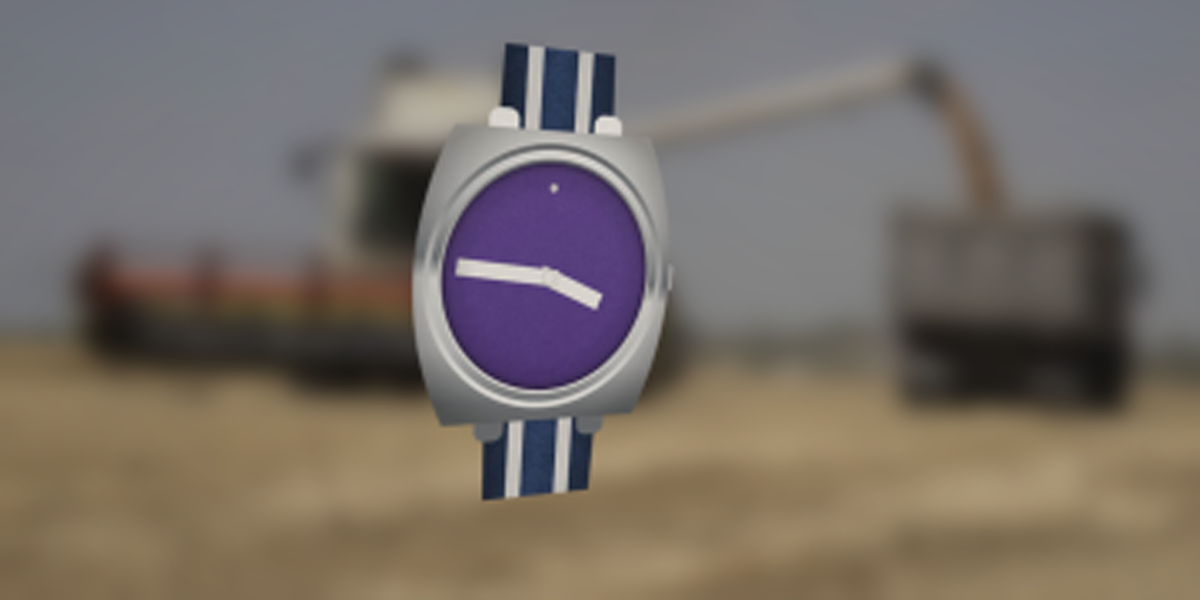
3:46
